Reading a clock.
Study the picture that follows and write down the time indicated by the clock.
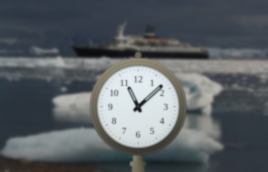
11:08
